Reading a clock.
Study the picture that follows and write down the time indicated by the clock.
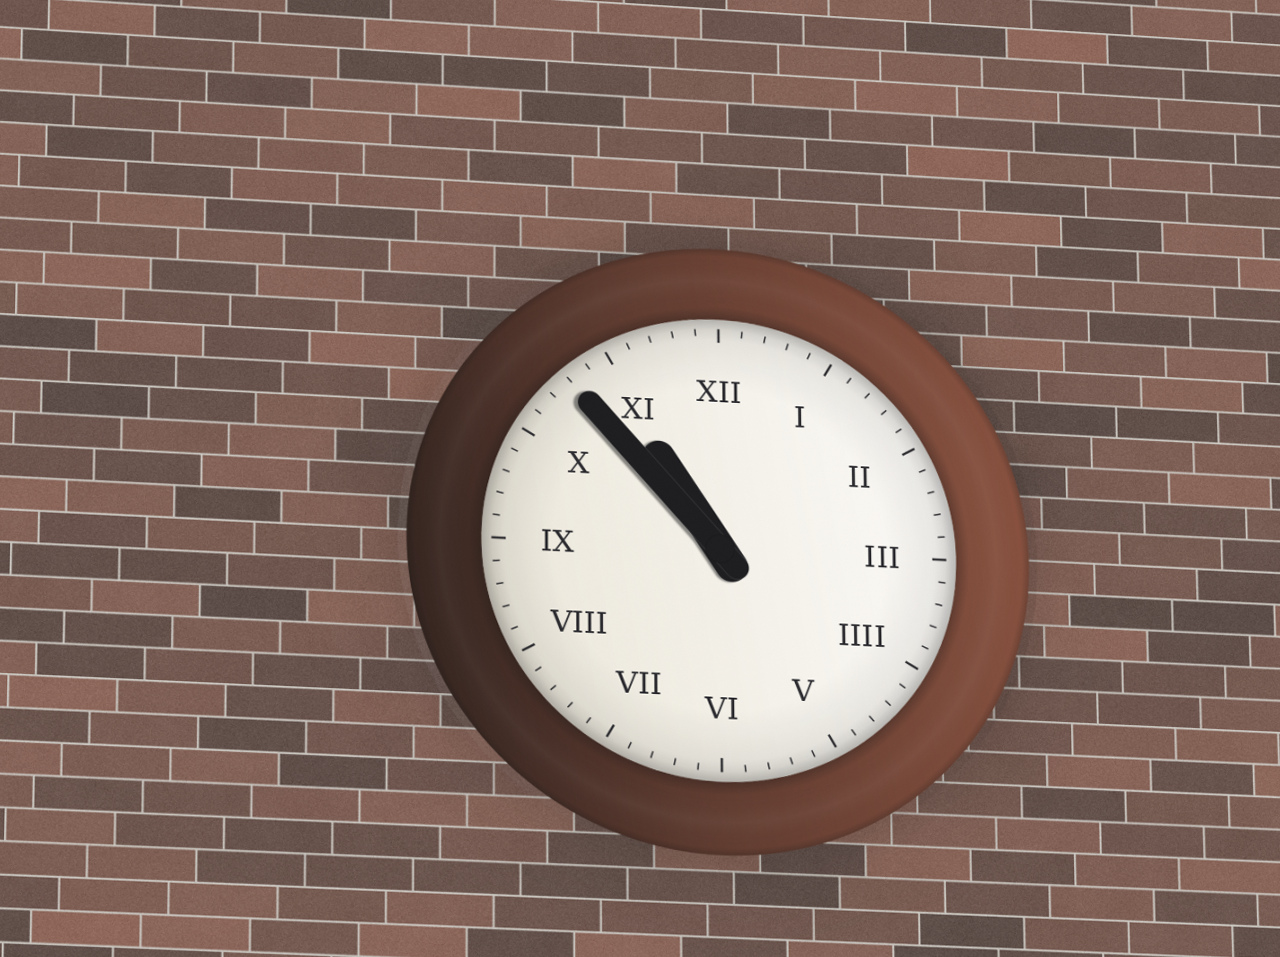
10:53
